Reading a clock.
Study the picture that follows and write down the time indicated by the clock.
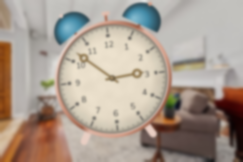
2:52
